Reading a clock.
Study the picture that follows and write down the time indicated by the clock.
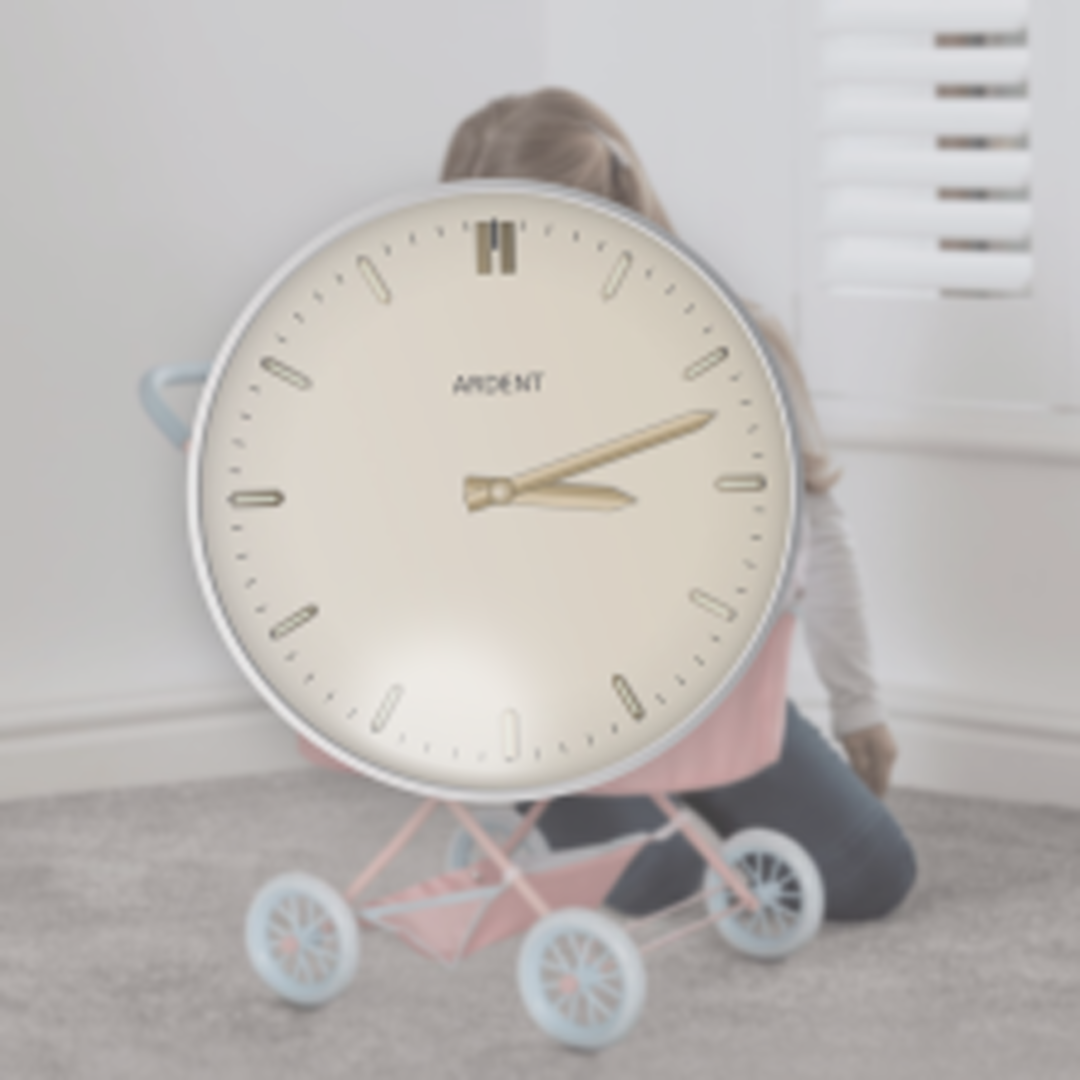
3:12
